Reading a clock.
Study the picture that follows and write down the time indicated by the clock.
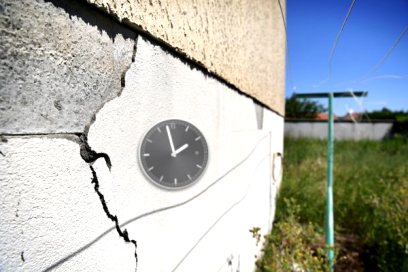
1:58
